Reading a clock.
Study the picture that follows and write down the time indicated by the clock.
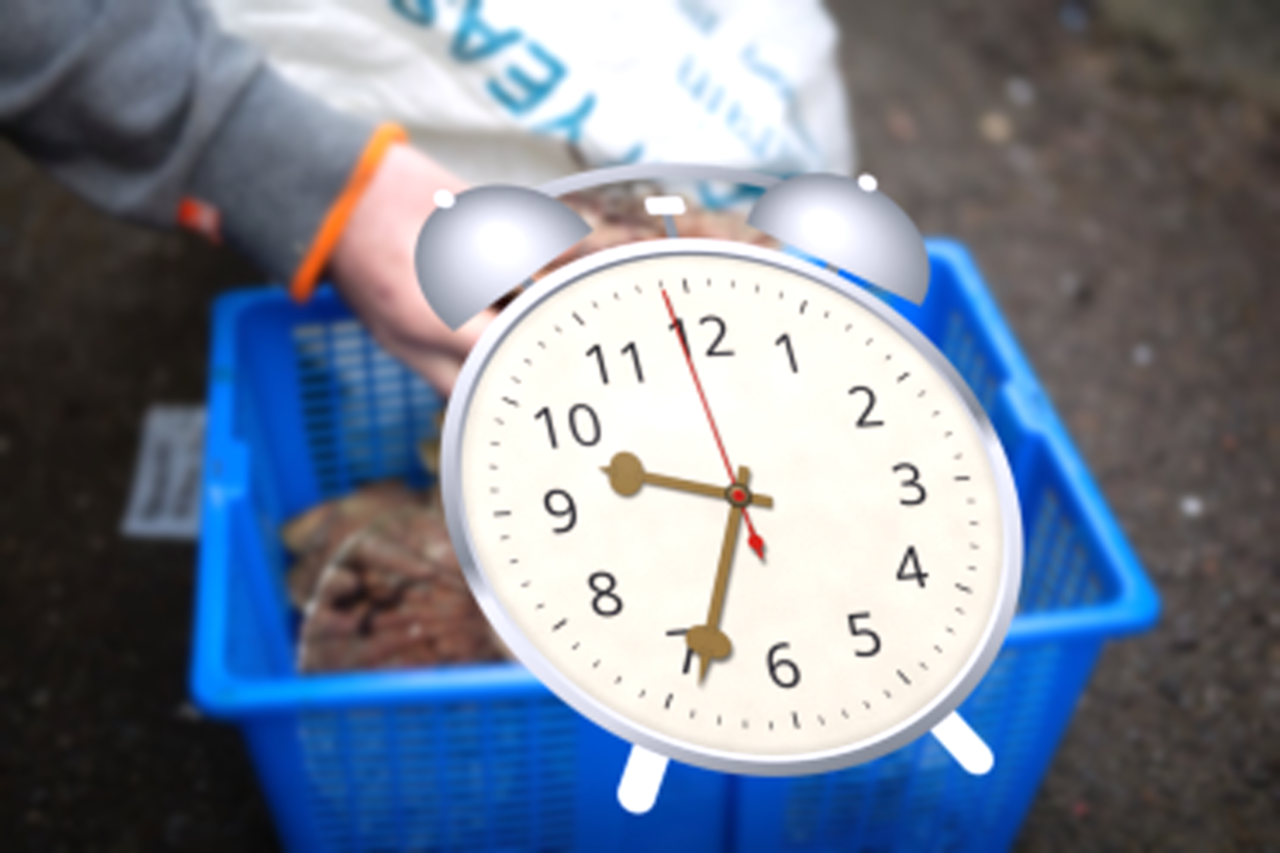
9:33:59
